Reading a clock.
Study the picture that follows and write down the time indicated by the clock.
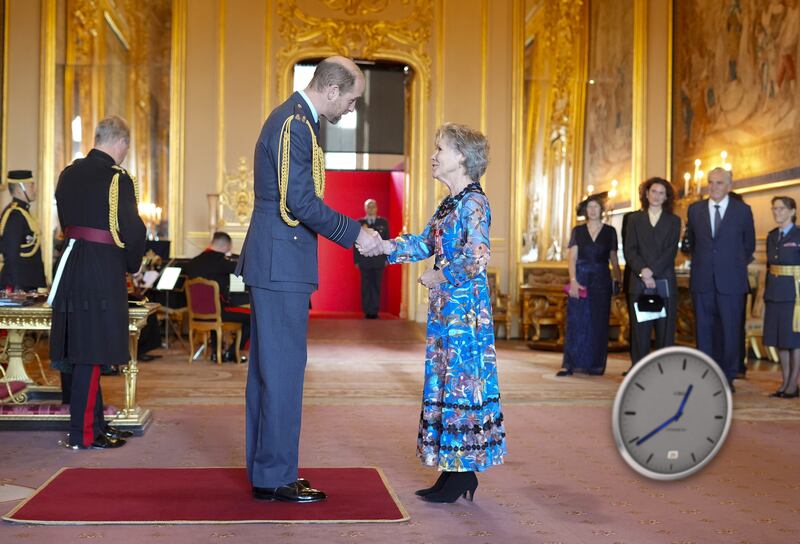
12:39
